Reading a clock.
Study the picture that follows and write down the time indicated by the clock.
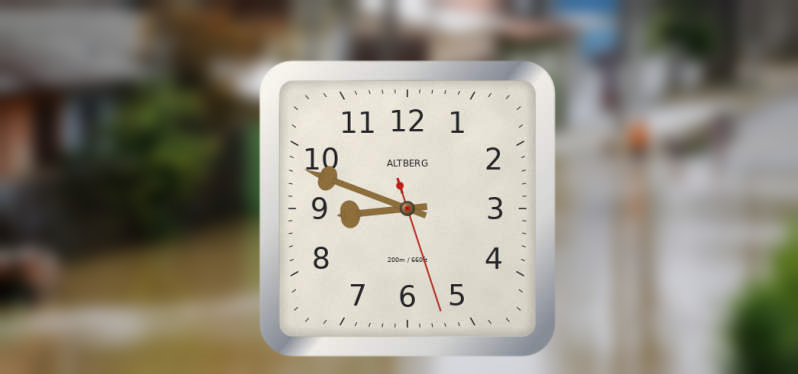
8:48:27
